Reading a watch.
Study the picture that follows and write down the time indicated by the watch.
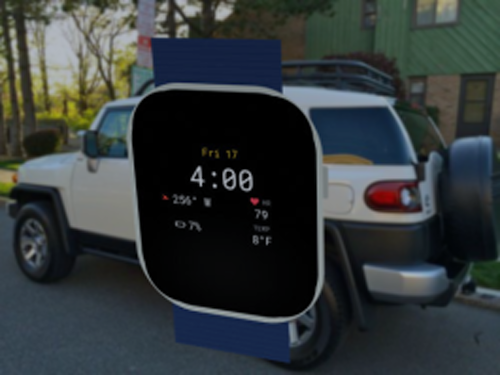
4:00
